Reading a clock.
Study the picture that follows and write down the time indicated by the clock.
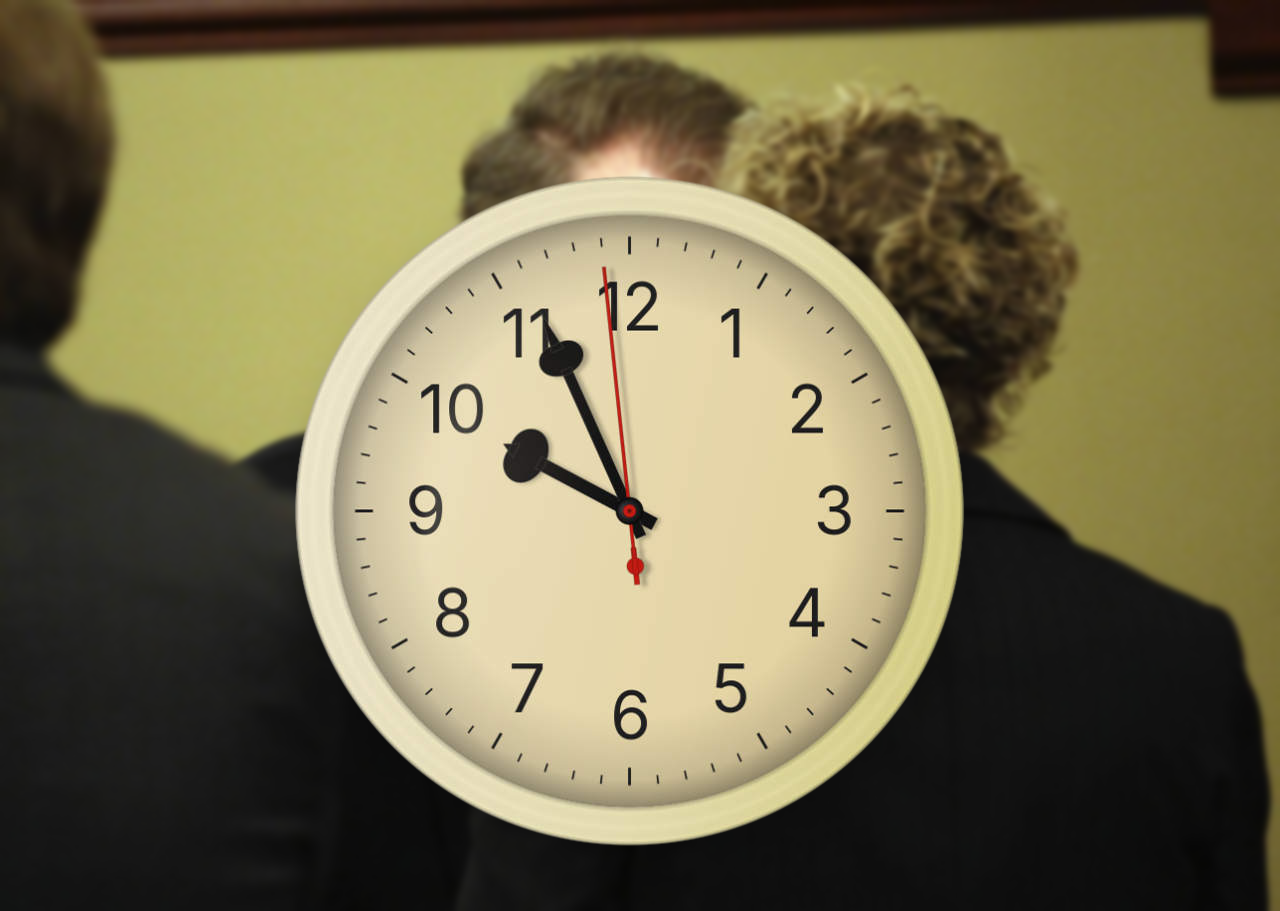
9:55:59
